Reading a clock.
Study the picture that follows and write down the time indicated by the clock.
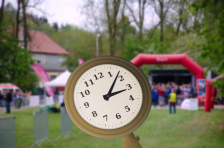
3:08
